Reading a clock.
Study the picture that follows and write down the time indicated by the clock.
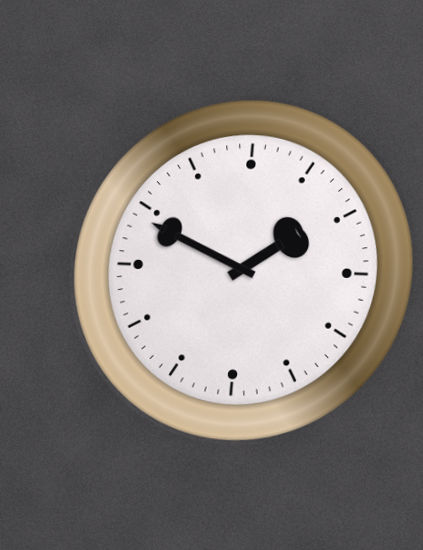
1:49
